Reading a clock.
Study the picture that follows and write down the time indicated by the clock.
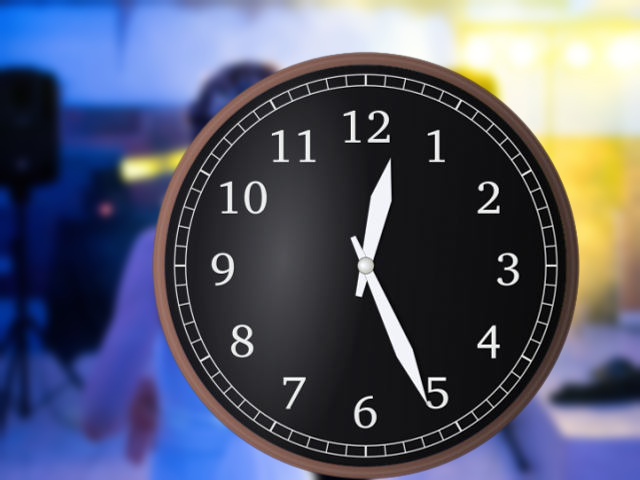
12:26
